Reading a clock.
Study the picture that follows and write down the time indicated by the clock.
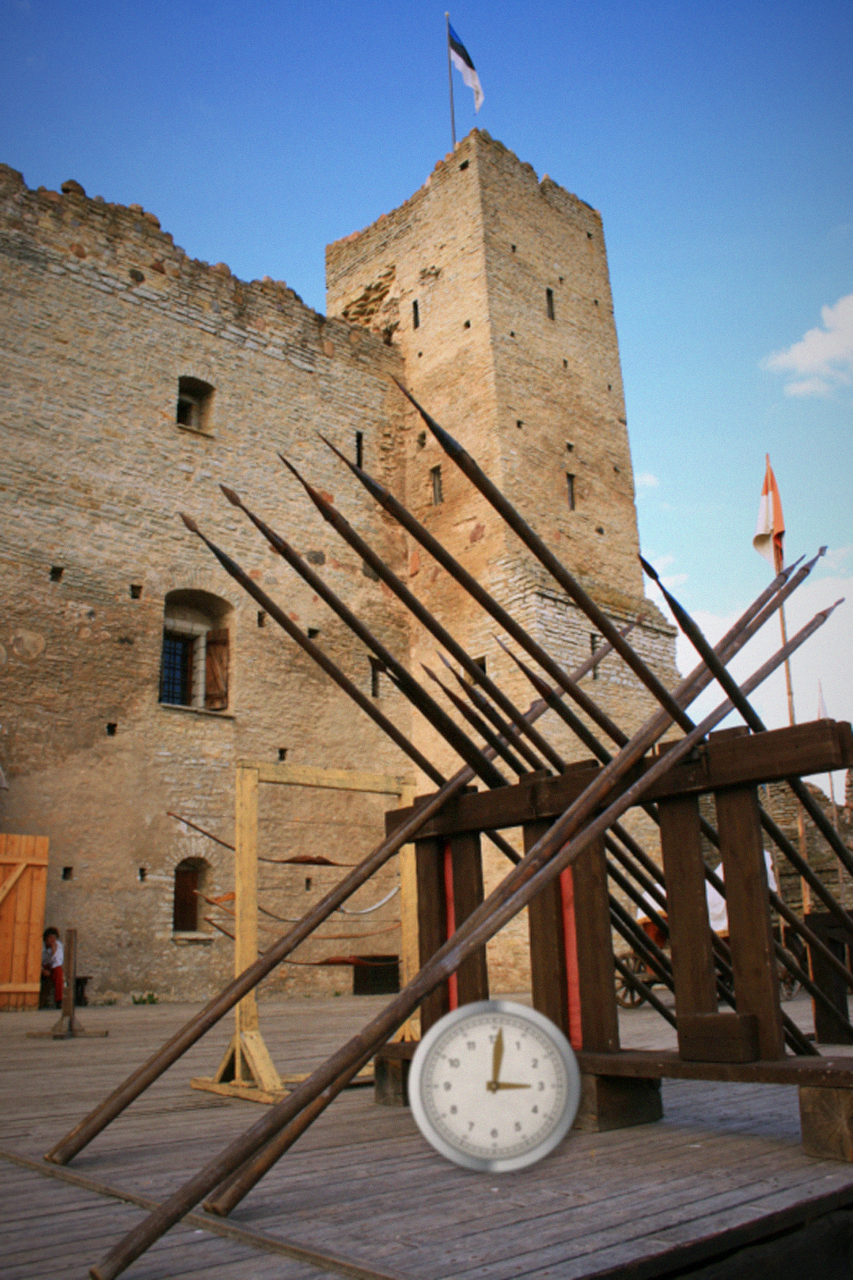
3:01
